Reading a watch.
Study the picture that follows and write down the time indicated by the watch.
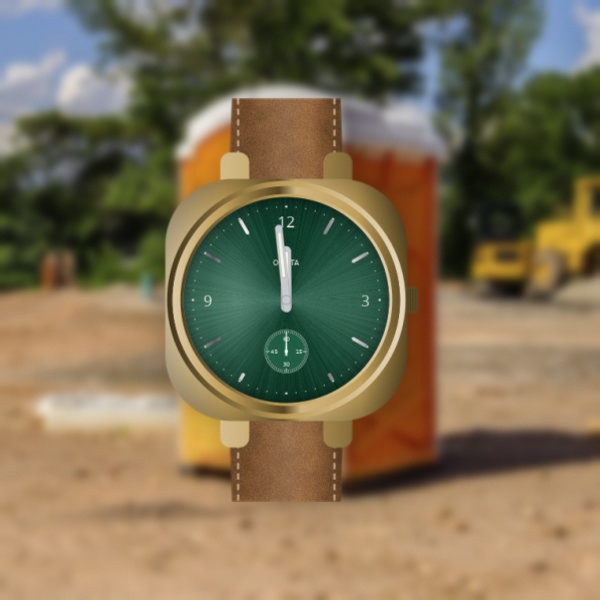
11:59
